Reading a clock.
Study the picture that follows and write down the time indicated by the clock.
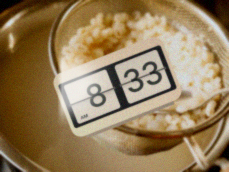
8:33
